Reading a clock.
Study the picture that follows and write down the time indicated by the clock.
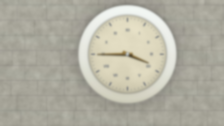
3:45
